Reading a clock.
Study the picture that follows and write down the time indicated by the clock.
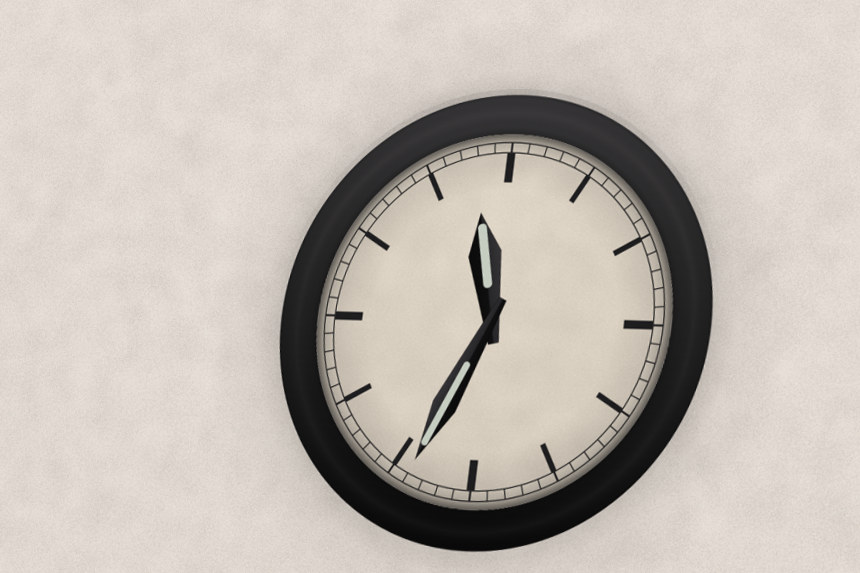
11:34
